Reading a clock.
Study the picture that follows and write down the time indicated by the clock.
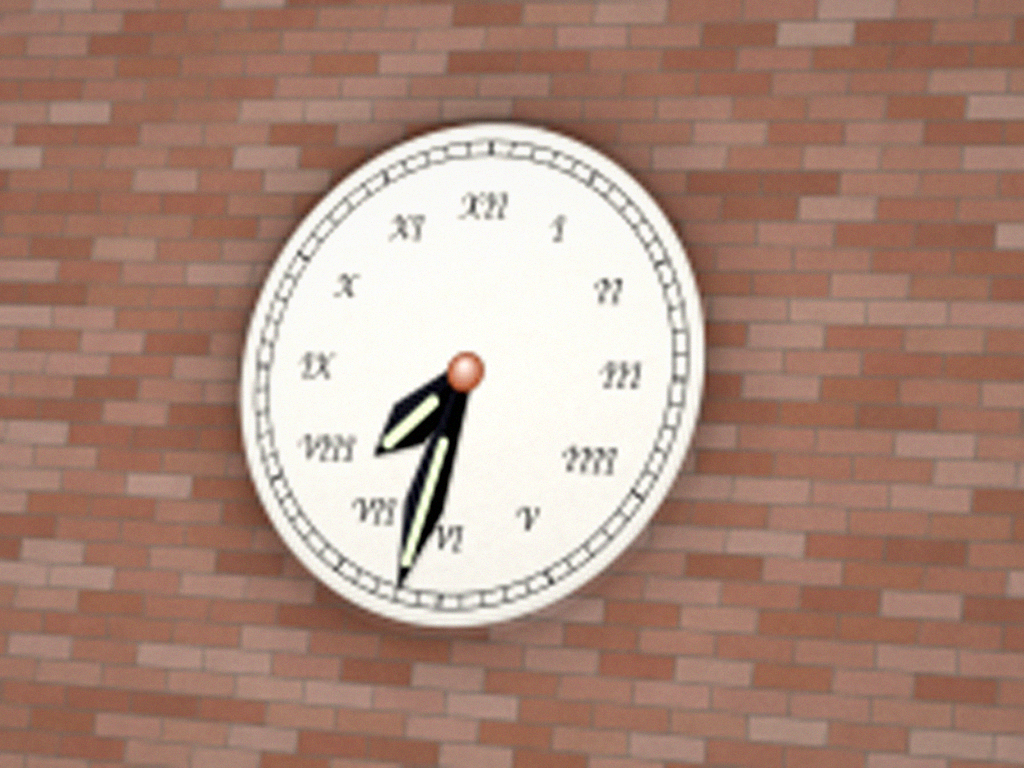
7:32
